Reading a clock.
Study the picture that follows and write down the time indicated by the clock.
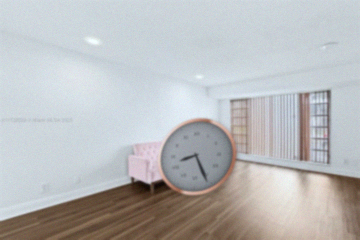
8:26
